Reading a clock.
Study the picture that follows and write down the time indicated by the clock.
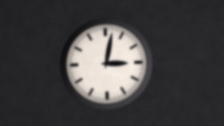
3:02
